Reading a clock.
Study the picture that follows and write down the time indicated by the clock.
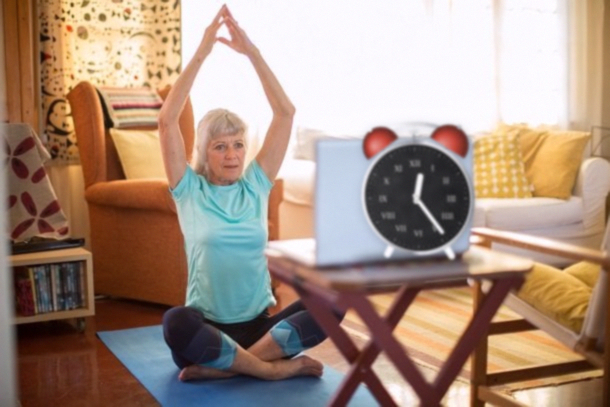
12:24
